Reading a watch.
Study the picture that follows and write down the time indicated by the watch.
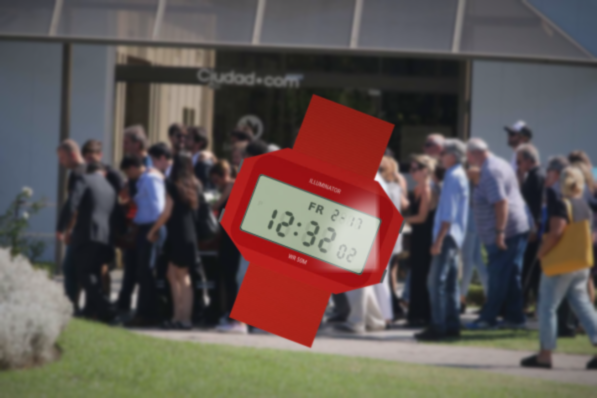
12:32:02
